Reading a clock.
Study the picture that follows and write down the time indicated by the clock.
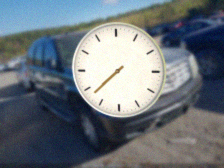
7:38
